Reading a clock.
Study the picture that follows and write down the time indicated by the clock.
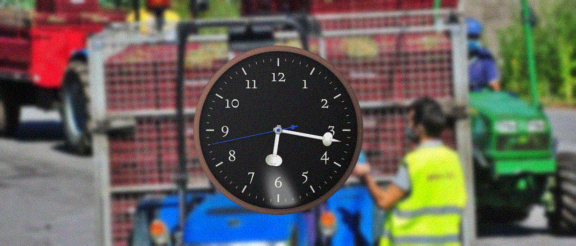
6:16:43
